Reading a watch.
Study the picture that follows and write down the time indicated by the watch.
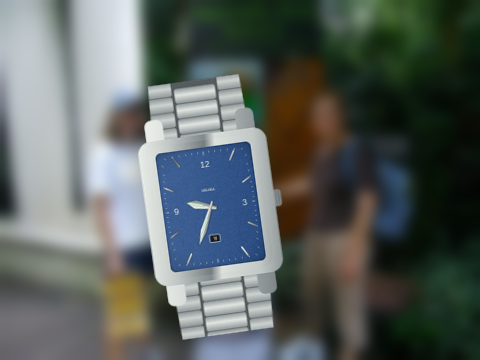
9:34
